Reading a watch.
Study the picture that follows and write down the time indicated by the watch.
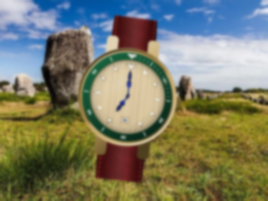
7:00
